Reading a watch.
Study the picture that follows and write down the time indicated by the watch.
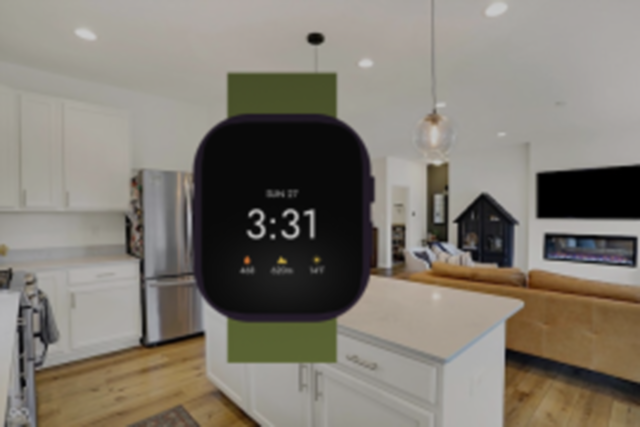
3:31
